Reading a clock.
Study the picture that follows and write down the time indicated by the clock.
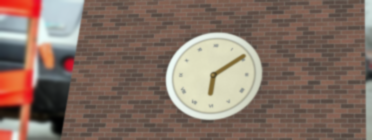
6:09
